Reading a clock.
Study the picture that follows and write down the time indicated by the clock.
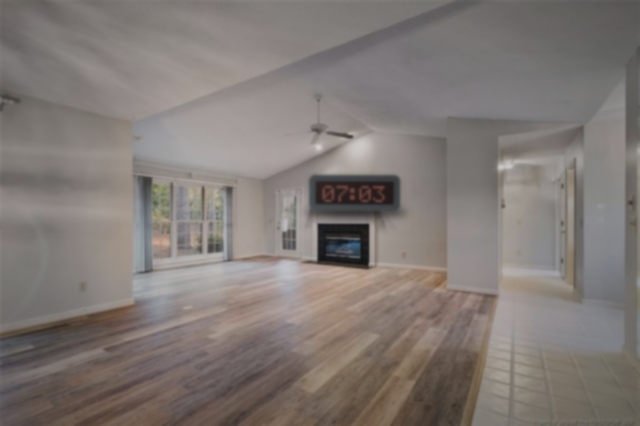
7:03
